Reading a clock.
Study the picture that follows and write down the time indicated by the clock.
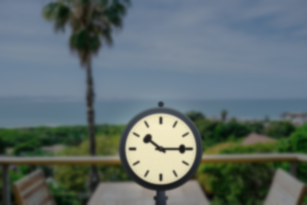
10:15
